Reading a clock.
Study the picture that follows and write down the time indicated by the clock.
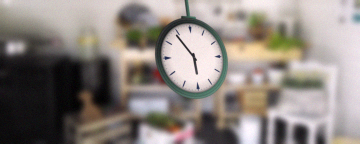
5:54
